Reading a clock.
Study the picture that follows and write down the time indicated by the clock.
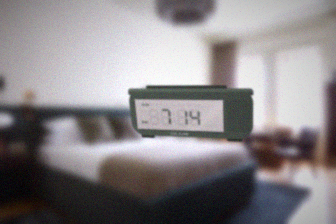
7:14
